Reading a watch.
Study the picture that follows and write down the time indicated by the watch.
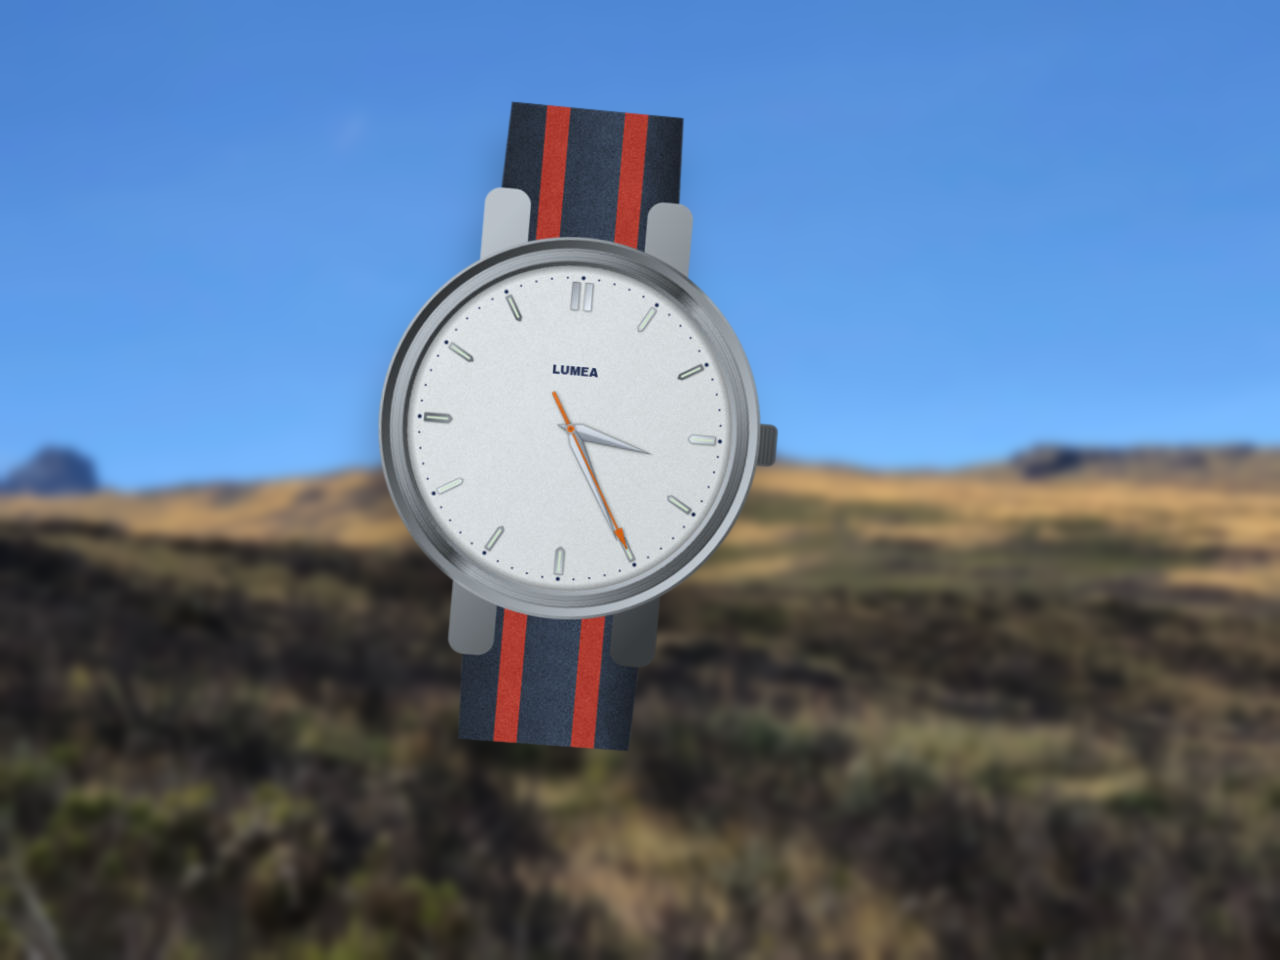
3:25:25
